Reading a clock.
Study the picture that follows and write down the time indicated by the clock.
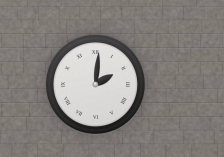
2:01
